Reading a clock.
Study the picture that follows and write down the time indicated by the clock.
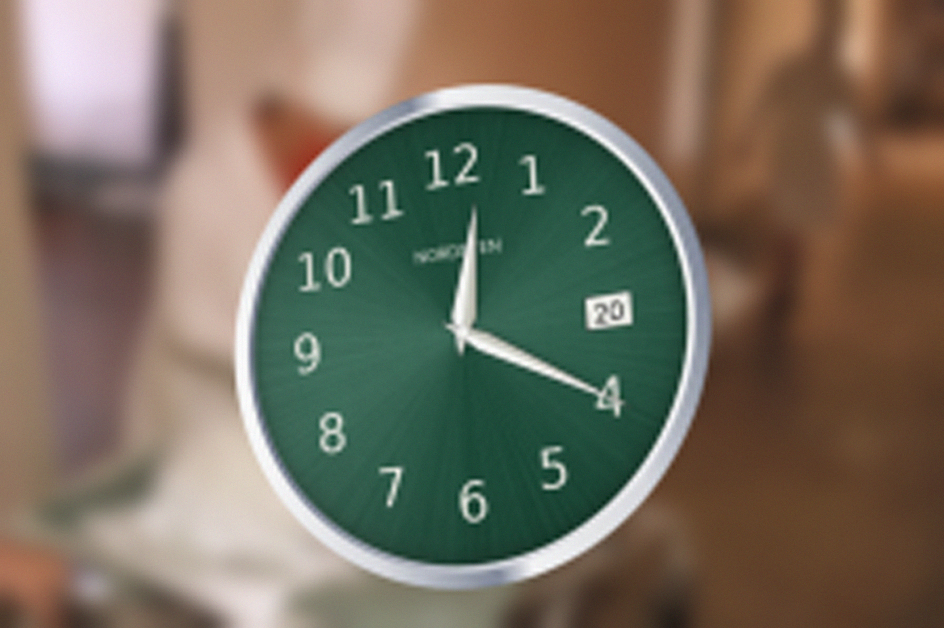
12:20
